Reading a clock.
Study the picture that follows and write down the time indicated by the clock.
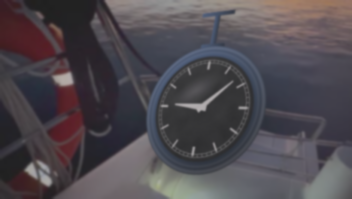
9:08
